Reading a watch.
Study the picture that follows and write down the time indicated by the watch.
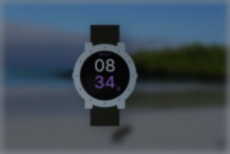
8:34
